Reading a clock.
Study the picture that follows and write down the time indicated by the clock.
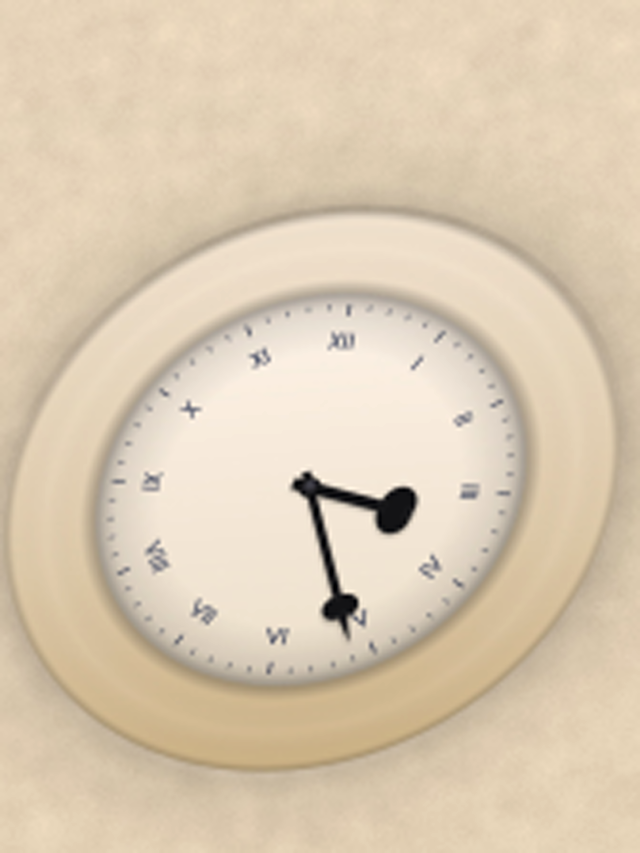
3:26
